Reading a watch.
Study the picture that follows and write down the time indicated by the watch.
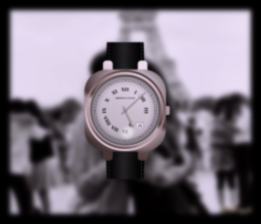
5:08
